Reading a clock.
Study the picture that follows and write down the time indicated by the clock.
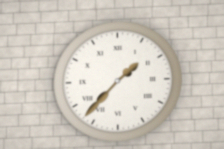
1:37
